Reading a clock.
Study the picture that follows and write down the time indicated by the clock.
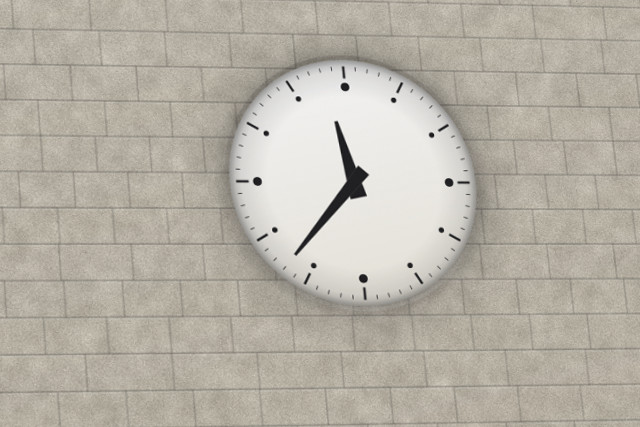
11:37
